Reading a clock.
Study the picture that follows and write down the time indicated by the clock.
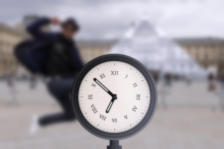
6:52
